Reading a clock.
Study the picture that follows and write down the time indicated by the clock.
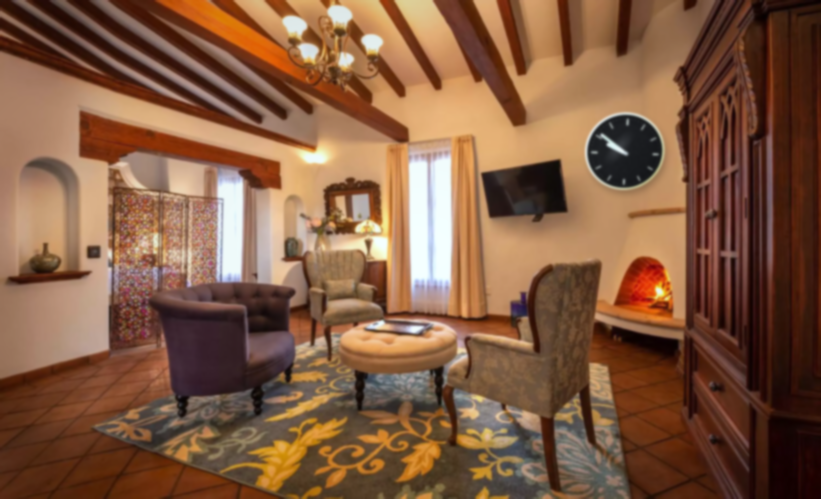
9:51
